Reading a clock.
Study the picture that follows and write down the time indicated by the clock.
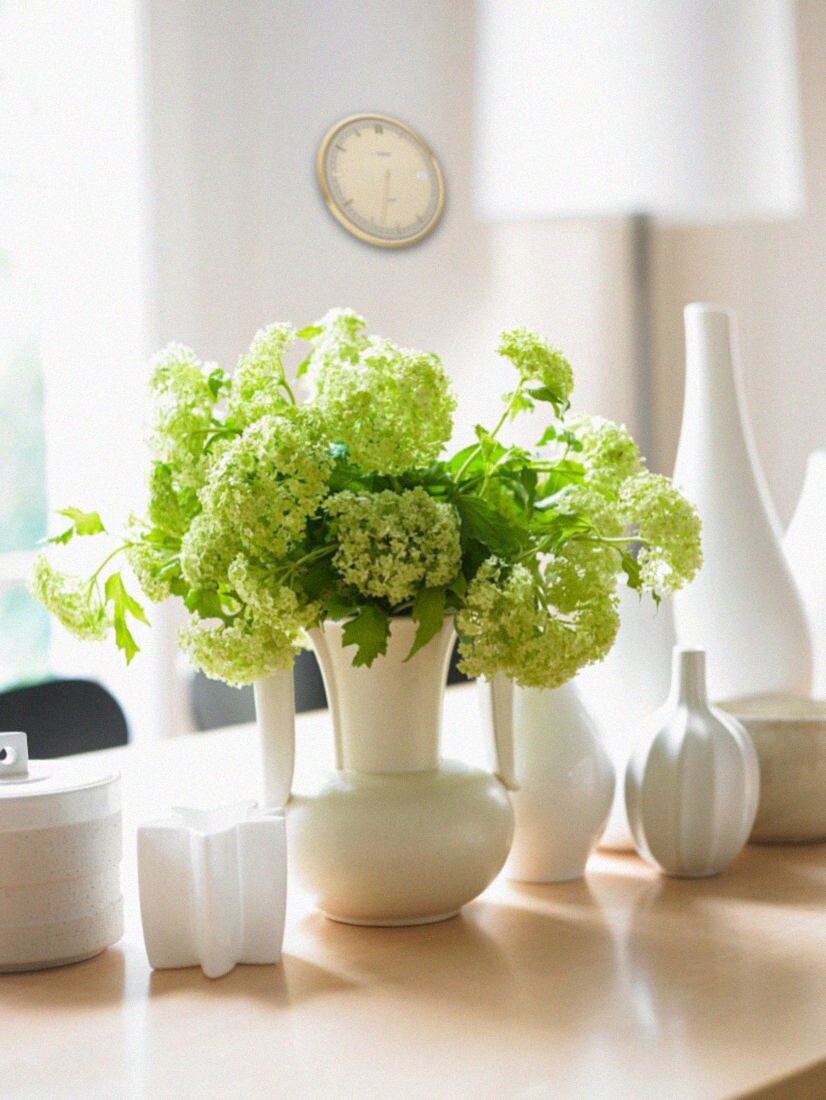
6:33
